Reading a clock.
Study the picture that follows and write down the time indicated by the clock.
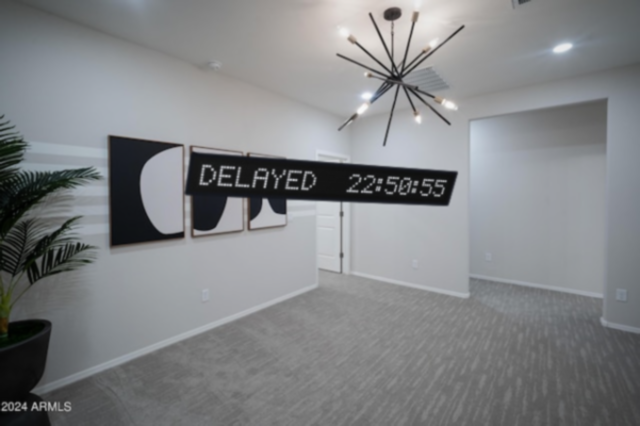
22:50:55
